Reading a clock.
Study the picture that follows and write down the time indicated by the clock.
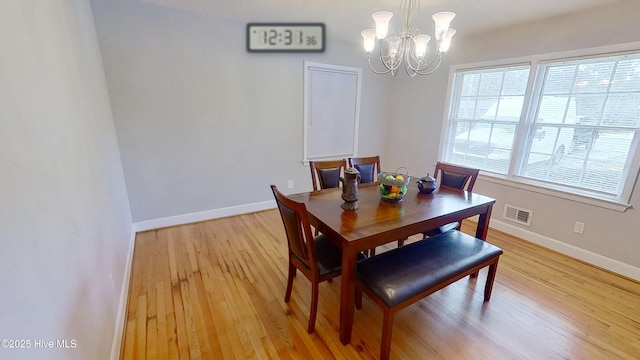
12:31
